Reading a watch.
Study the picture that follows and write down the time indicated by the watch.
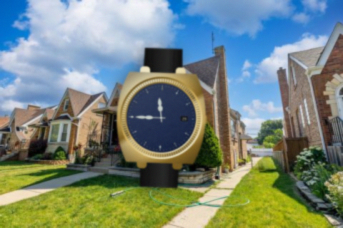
11:45
